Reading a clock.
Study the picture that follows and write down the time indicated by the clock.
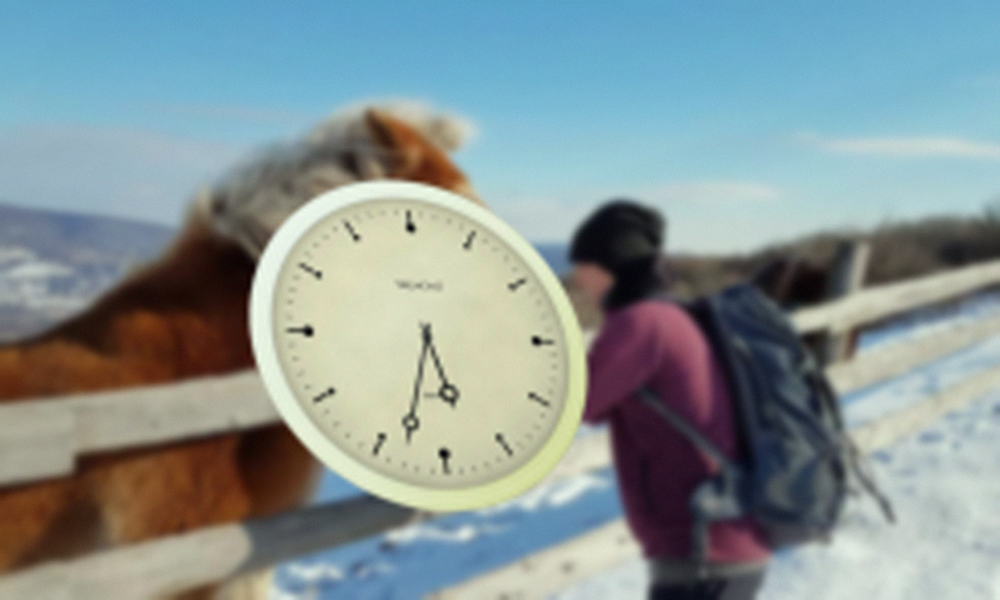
5:33
